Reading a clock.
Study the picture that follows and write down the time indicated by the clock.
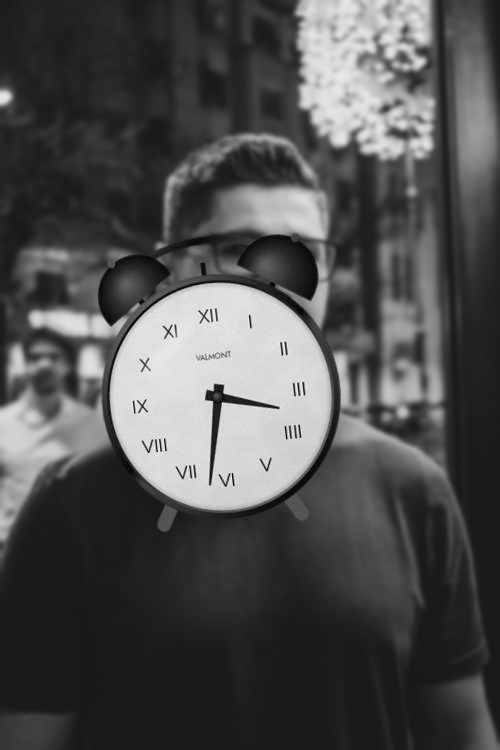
3:32
